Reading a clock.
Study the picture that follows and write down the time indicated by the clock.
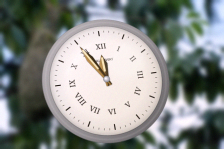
11:55
